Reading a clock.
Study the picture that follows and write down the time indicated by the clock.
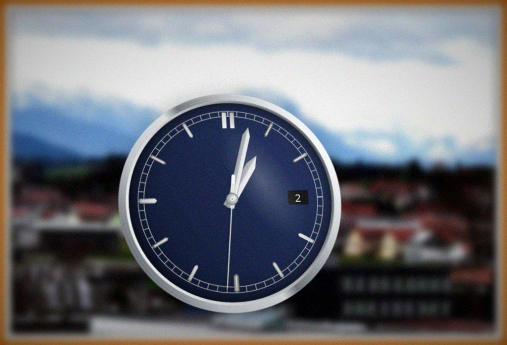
1:02:31
